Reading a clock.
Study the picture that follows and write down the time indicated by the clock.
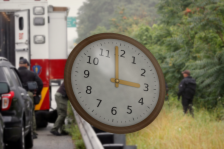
2:59
